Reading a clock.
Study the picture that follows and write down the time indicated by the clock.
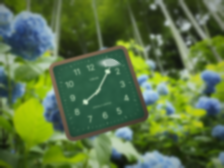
8:07
